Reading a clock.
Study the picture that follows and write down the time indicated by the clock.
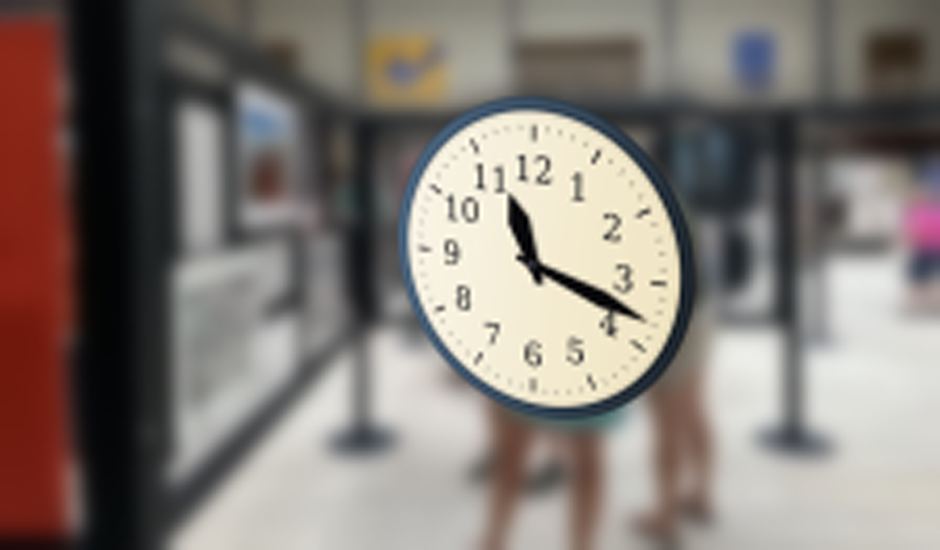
11:18
